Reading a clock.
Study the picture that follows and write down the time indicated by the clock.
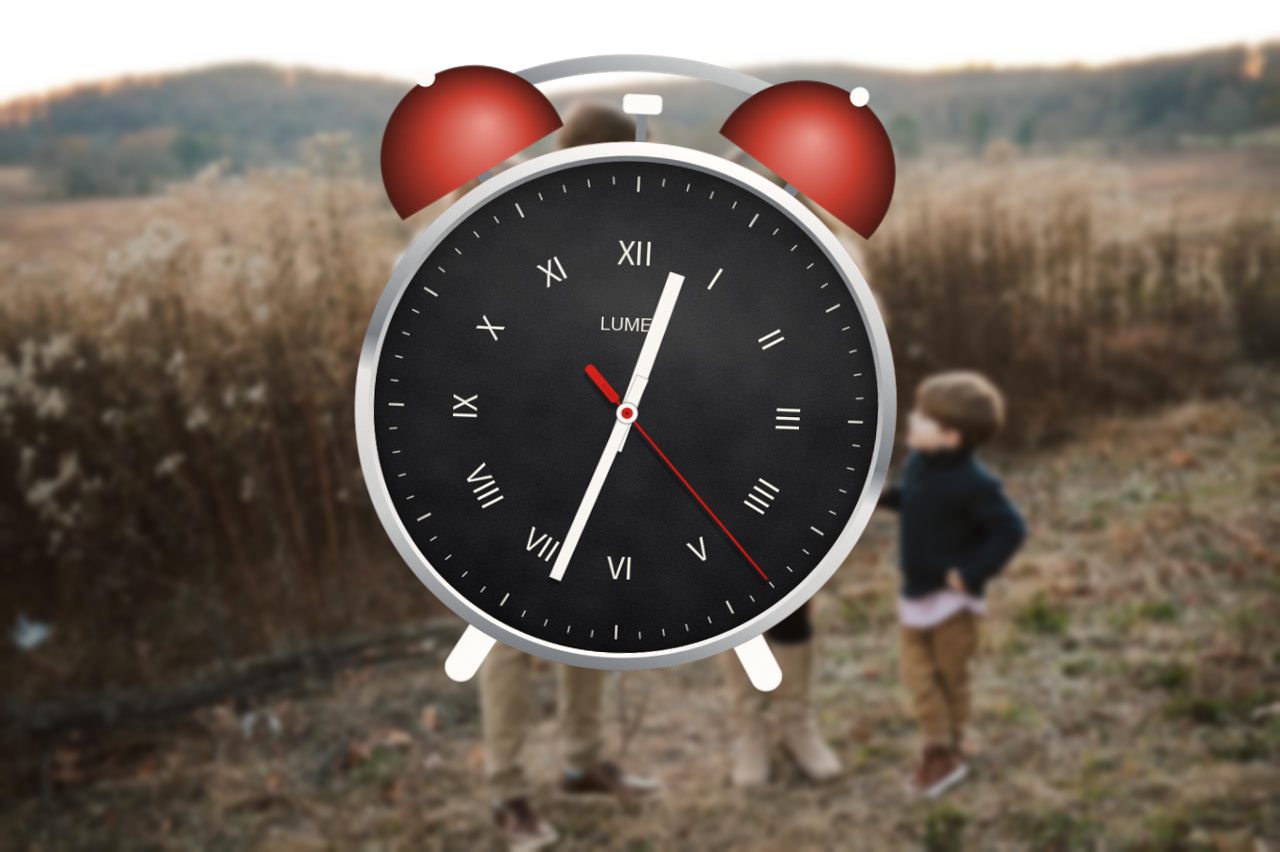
12:33:23
